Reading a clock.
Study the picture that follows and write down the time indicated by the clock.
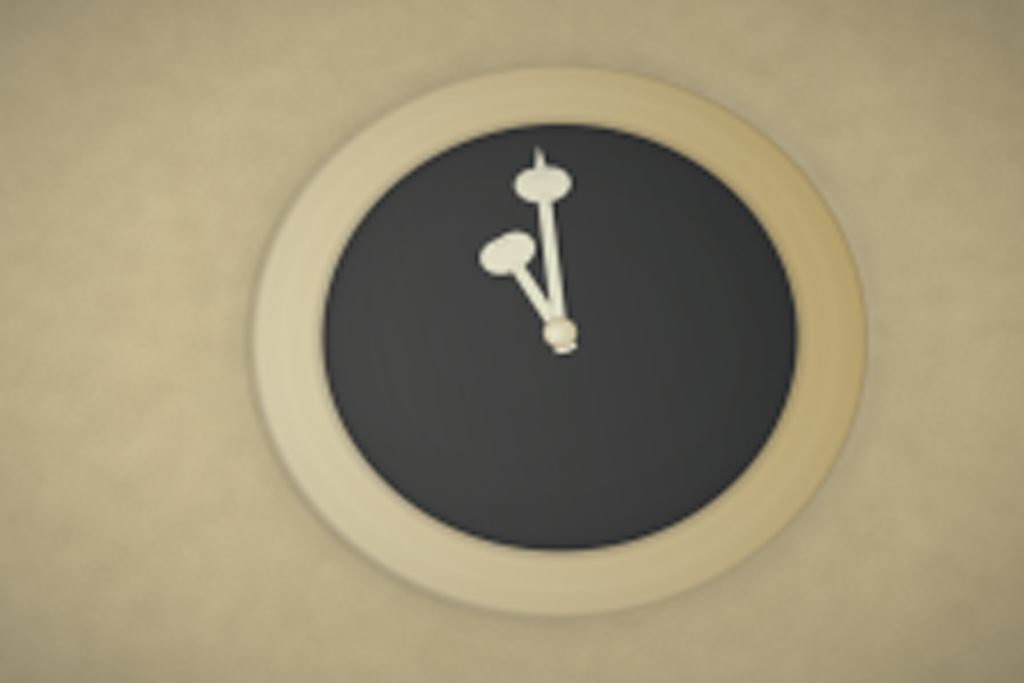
10:59
